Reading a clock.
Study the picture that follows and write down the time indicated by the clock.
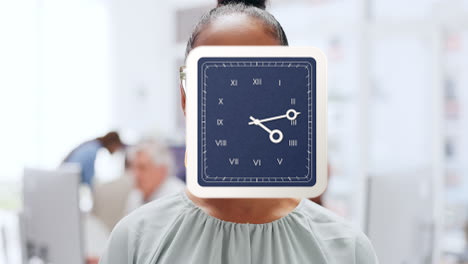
4:13
